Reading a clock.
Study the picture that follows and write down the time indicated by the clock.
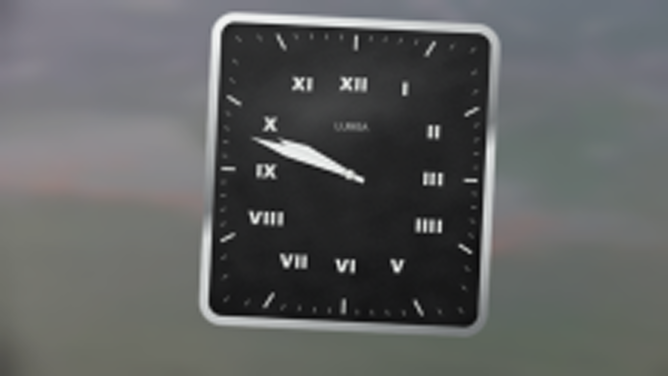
9:48
